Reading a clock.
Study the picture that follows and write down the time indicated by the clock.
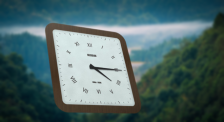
4:15
